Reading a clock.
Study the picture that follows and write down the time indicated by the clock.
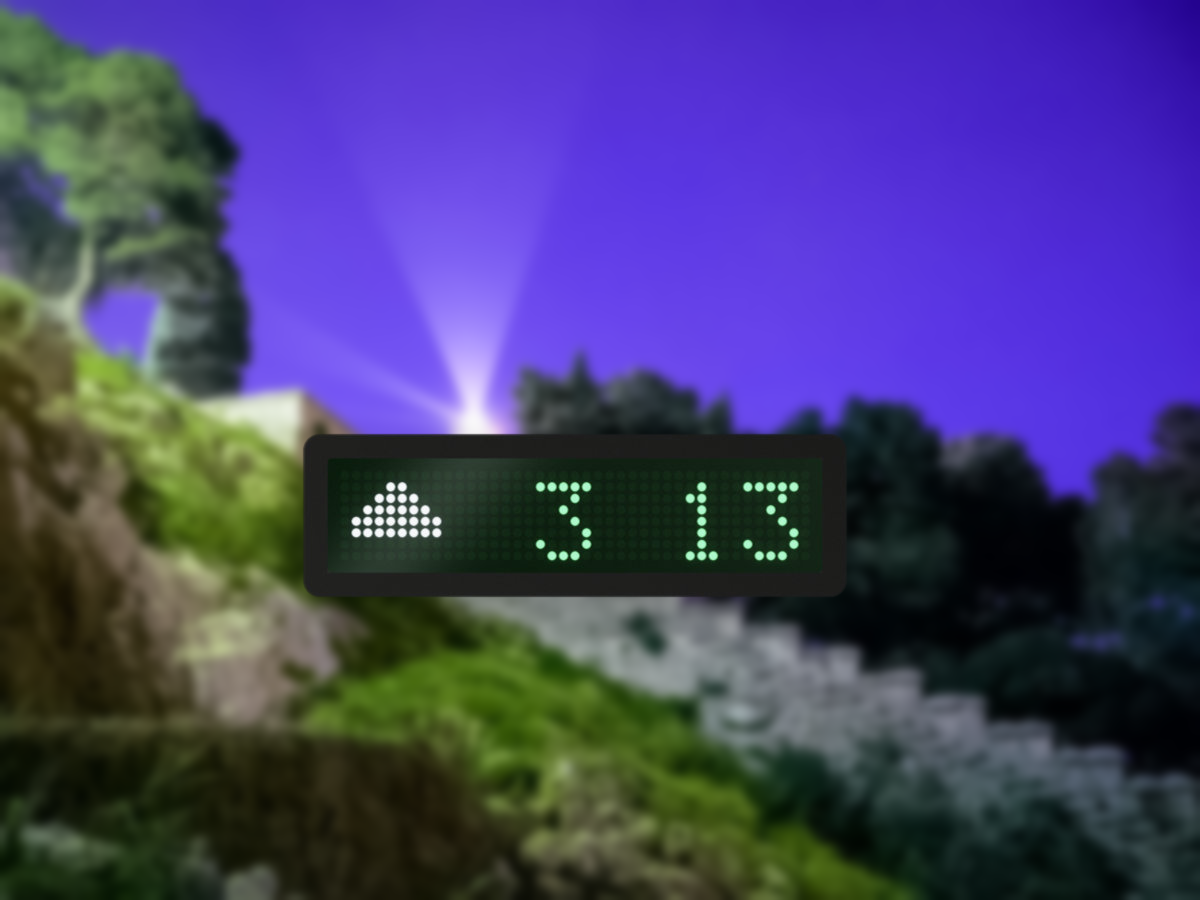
3:13
